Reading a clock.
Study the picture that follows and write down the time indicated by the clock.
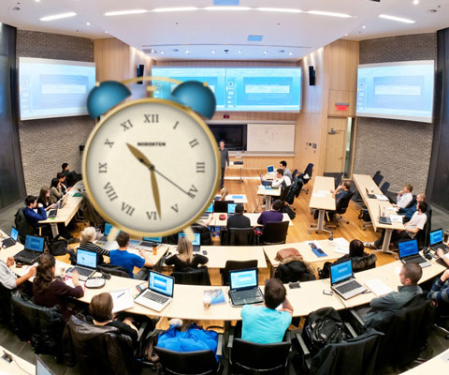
10:28:21
